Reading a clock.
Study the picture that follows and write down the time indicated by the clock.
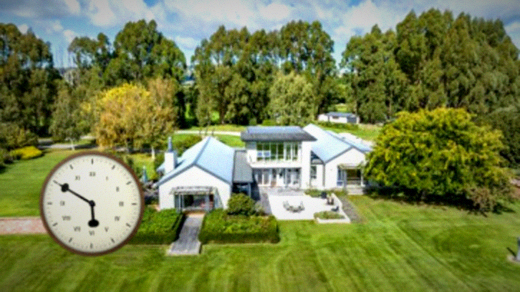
5:50
